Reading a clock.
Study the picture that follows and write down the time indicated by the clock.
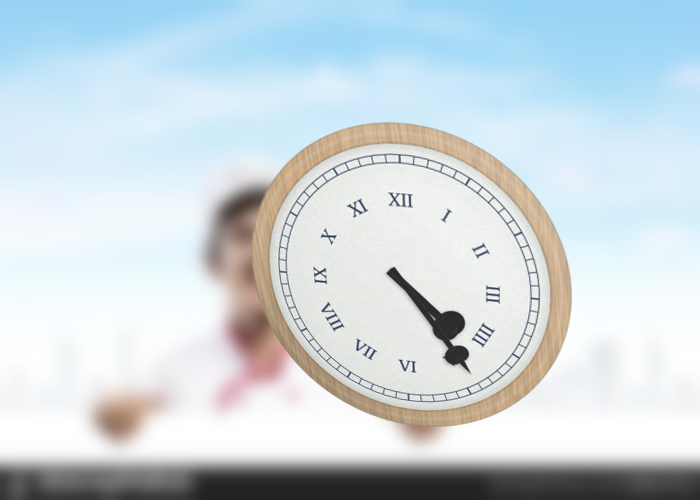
4:24
